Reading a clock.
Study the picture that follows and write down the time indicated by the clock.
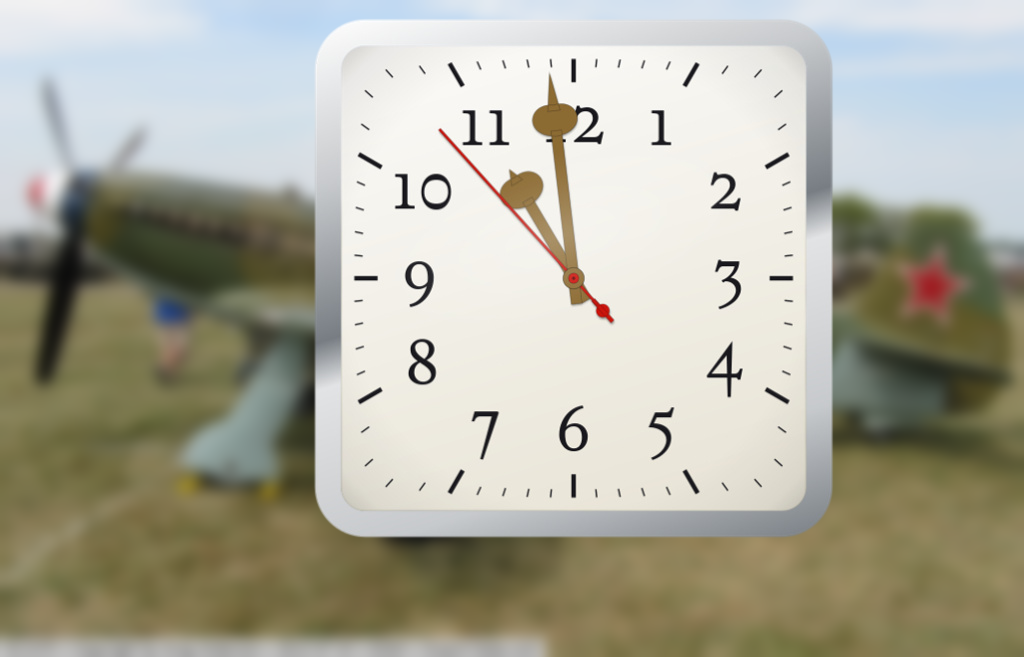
10:58:53
